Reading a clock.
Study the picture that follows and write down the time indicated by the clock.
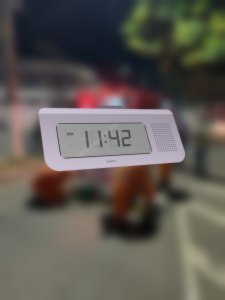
11:42
